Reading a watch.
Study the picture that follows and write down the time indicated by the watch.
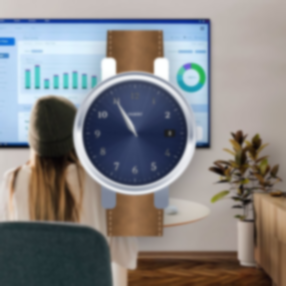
10:55
